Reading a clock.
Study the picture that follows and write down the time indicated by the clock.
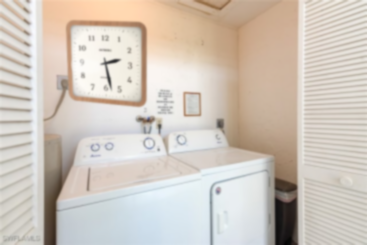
2:28
